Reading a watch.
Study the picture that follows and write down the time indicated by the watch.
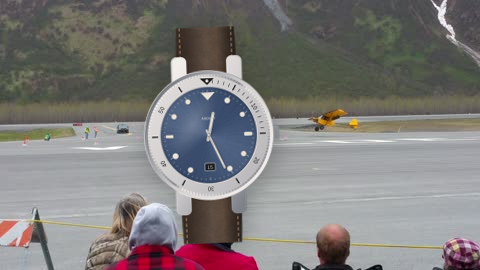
12:26
